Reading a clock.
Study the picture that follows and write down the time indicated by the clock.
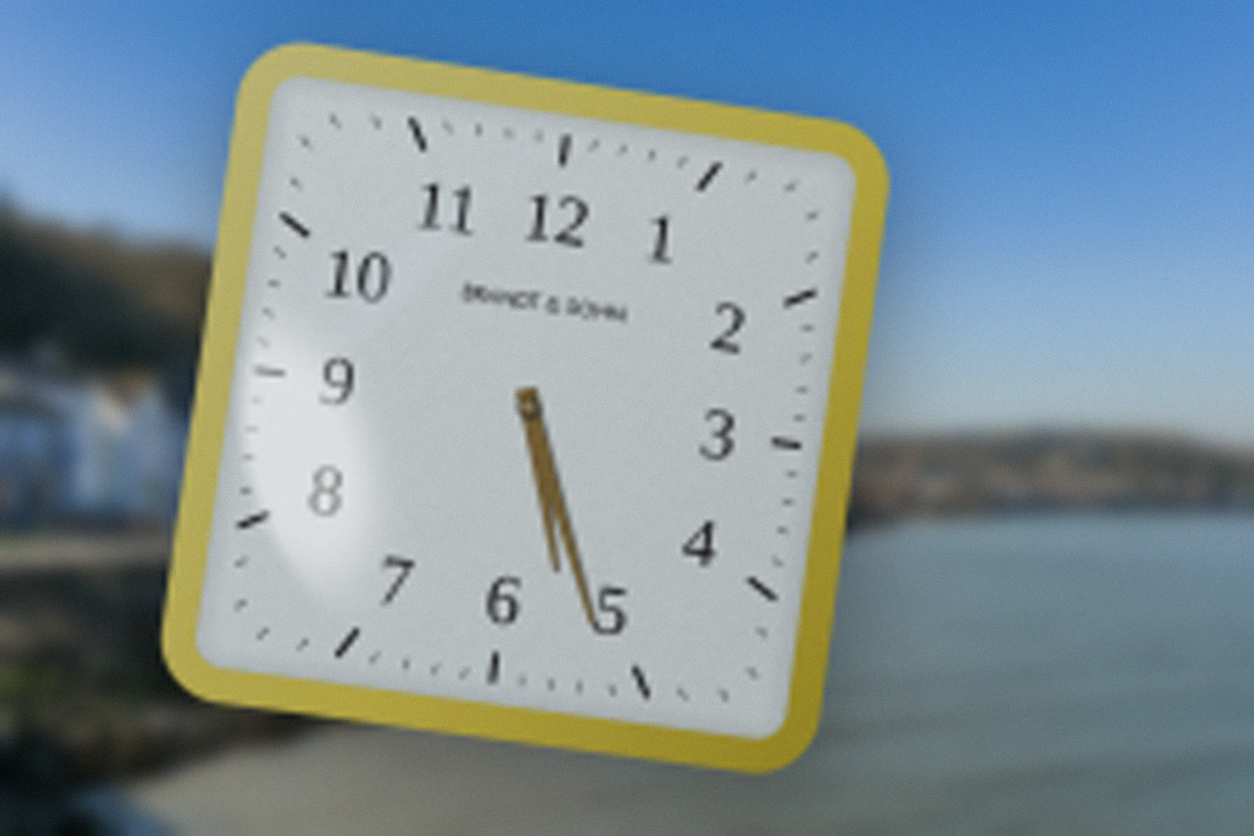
5:26
